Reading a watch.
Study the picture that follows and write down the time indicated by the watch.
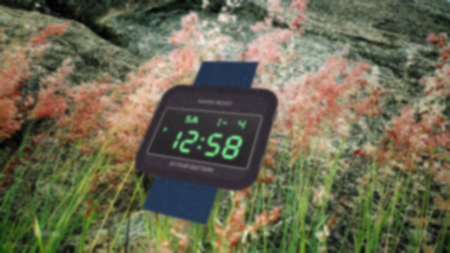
12:58
